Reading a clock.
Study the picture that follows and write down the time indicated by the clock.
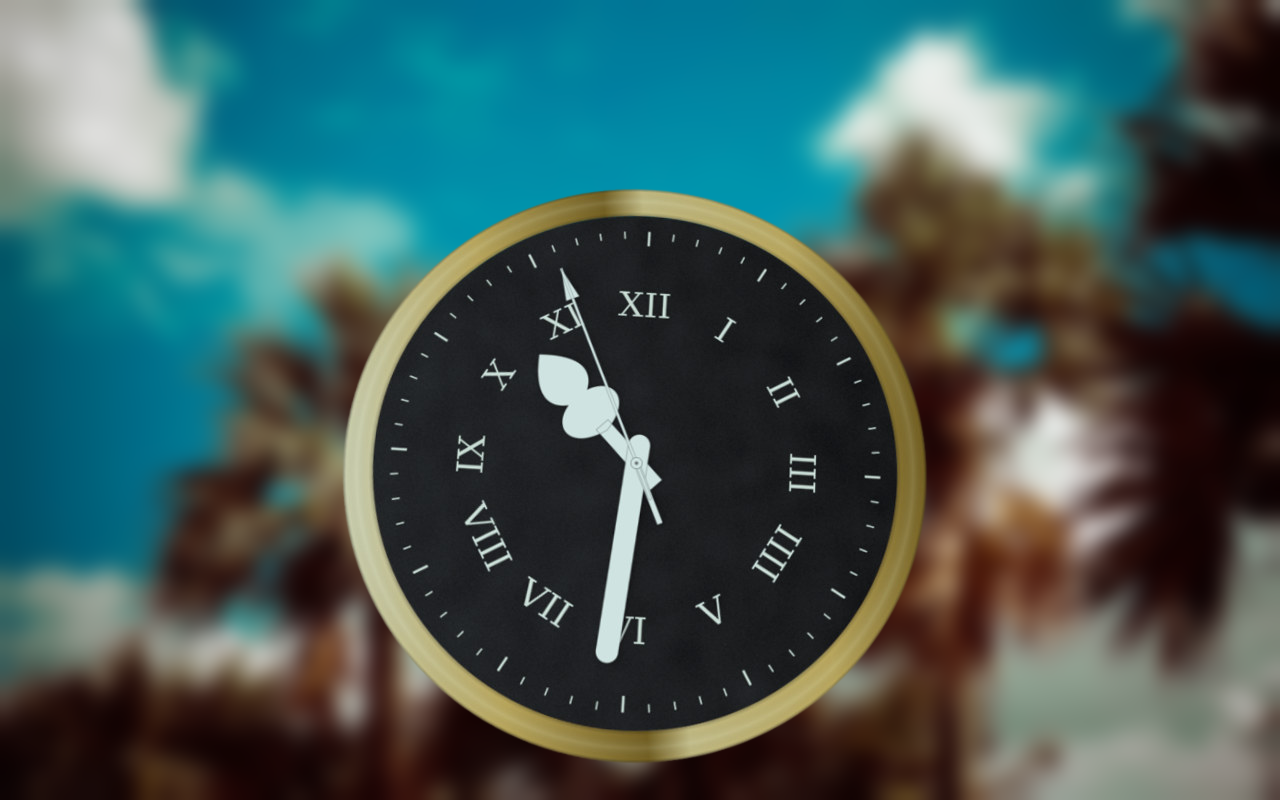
10:30:56
